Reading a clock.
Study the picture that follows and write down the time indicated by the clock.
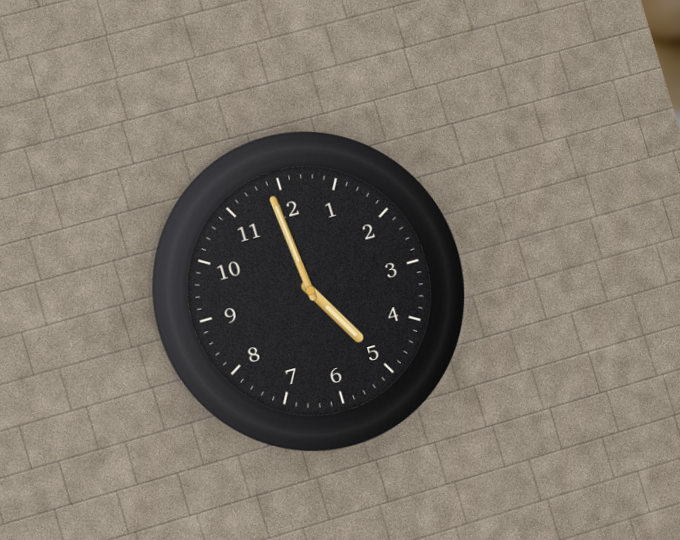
4:59
